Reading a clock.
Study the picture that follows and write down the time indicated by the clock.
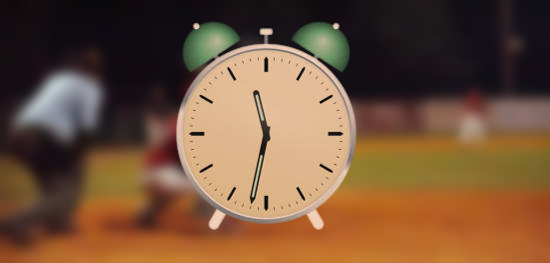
11:32
